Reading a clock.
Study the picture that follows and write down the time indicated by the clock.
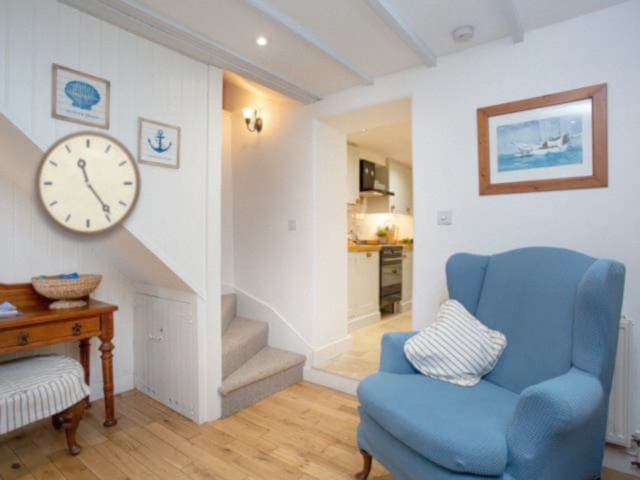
11:24
